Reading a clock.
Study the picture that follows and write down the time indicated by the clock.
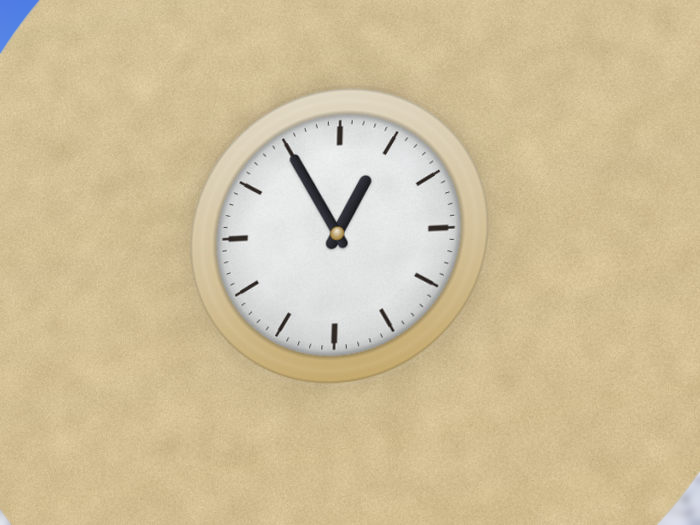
12:55
